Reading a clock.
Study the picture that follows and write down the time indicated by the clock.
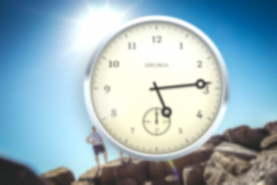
5:14
